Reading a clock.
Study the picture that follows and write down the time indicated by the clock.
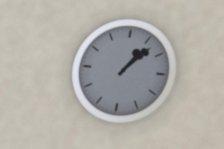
1:07
